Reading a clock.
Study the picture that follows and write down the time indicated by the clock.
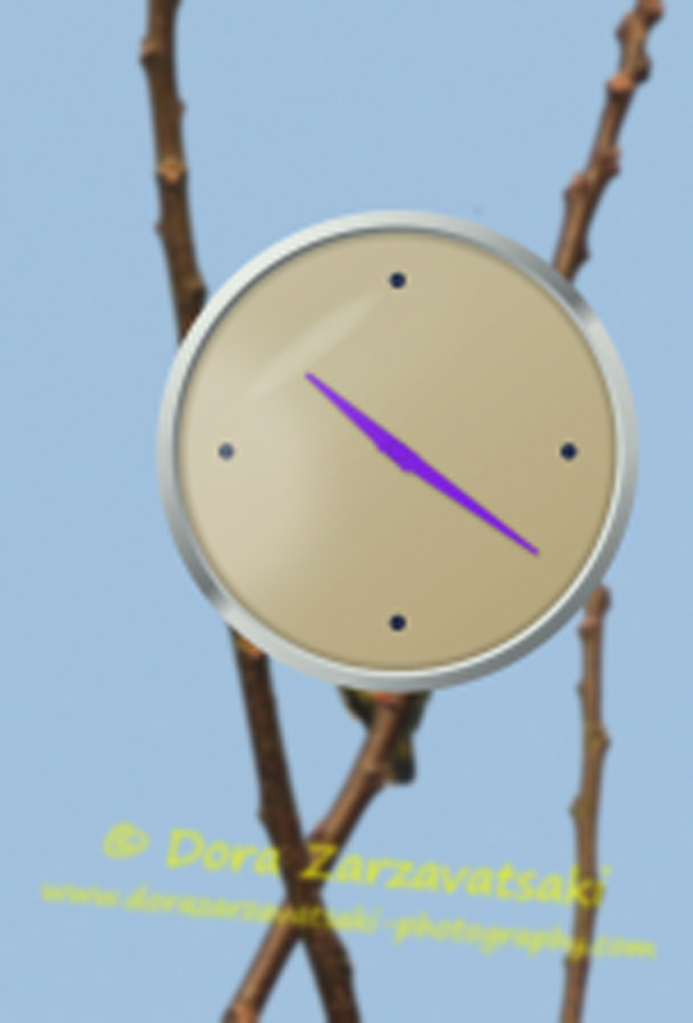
10:21
